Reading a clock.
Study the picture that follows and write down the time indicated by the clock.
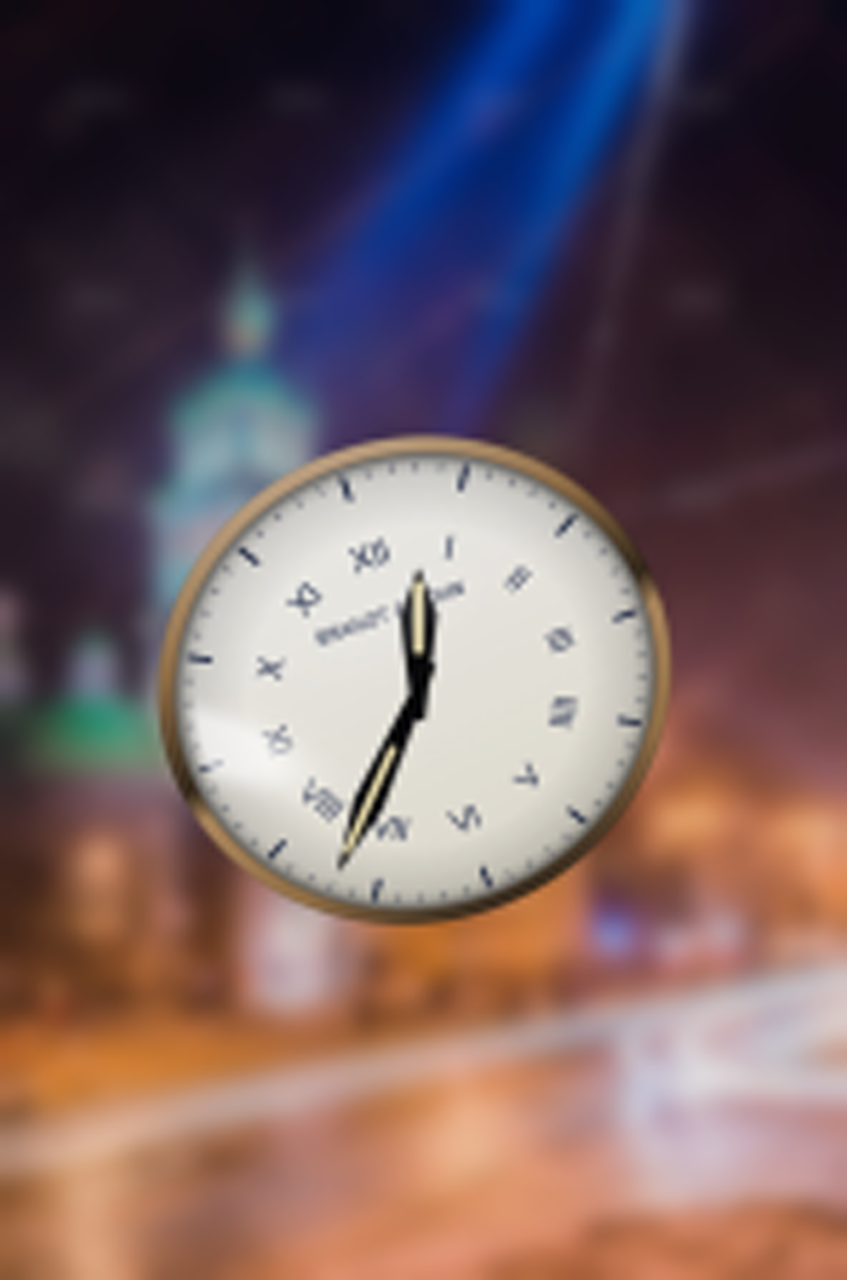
12:37
